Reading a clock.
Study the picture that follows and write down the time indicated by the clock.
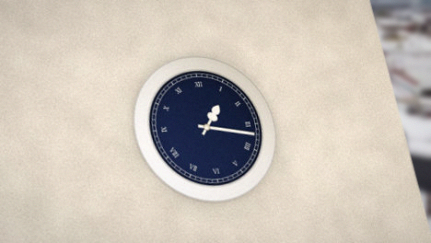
1:17
